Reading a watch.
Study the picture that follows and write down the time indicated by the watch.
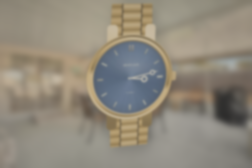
3:13
